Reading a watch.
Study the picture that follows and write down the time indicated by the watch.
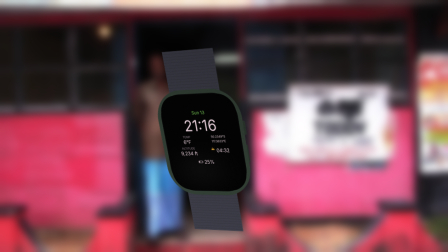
21:16
